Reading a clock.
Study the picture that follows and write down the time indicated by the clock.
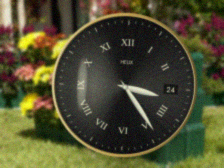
3:24
